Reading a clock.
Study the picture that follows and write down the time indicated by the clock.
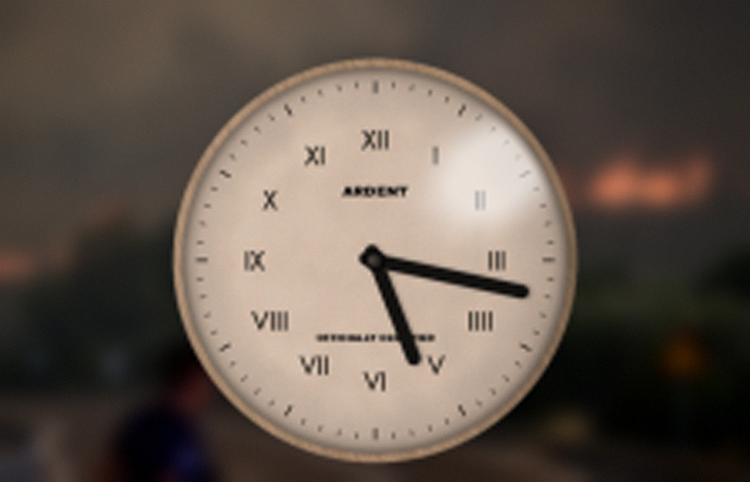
5:17
